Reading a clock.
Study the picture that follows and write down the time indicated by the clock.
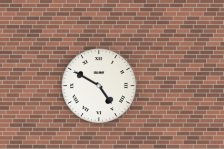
4:50
